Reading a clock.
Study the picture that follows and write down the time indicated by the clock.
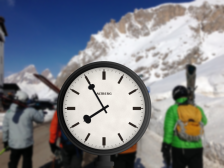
7:55
